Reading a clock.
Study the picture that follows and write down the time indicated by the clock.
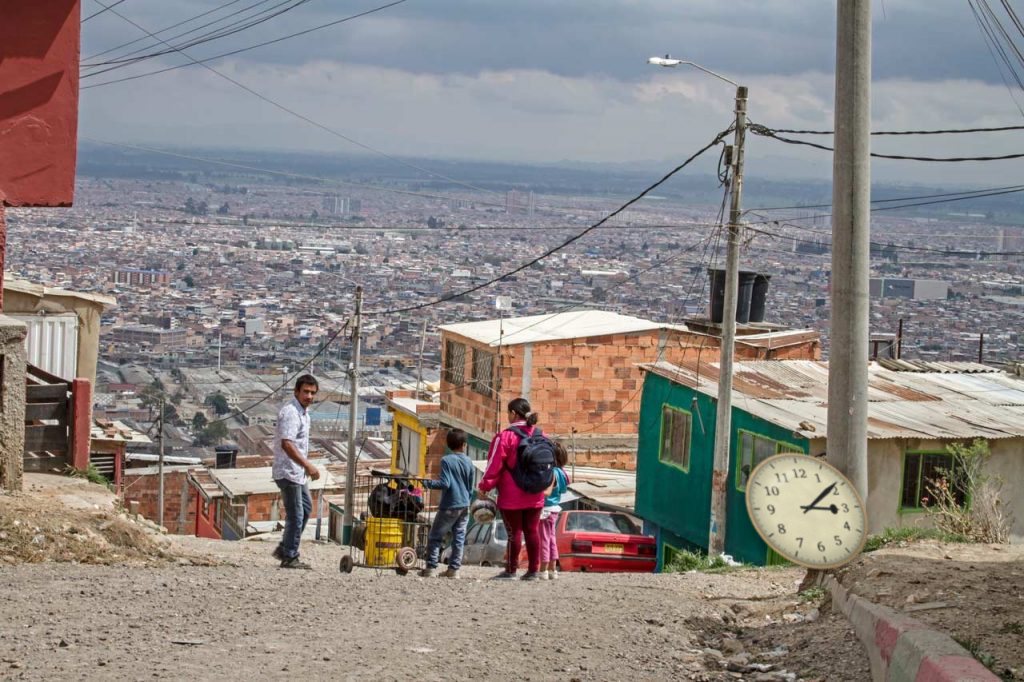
3:09
